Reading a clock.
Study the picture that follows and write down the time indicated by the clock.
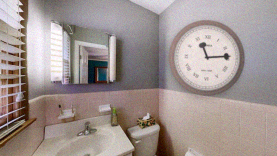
11:14
